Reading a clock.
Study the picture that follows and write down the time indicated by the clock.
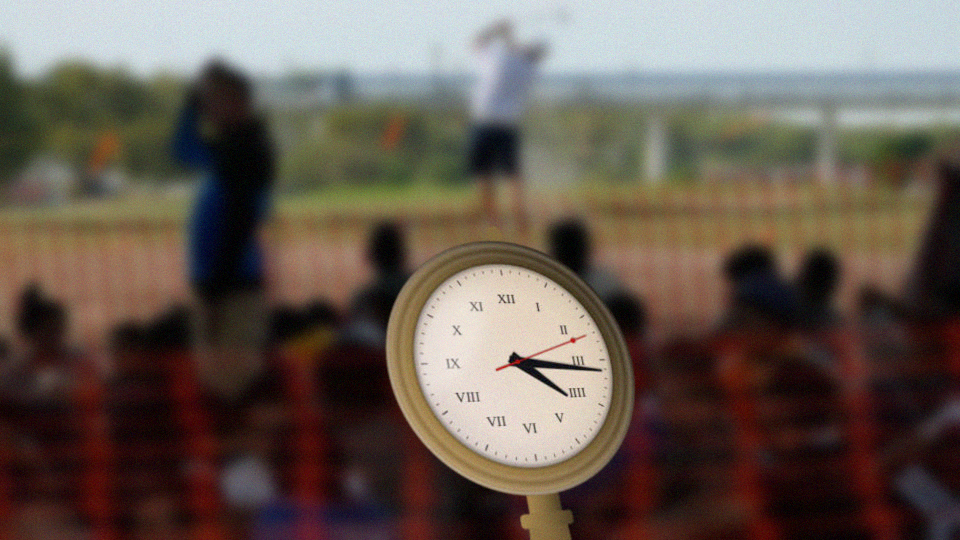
4:16:12
